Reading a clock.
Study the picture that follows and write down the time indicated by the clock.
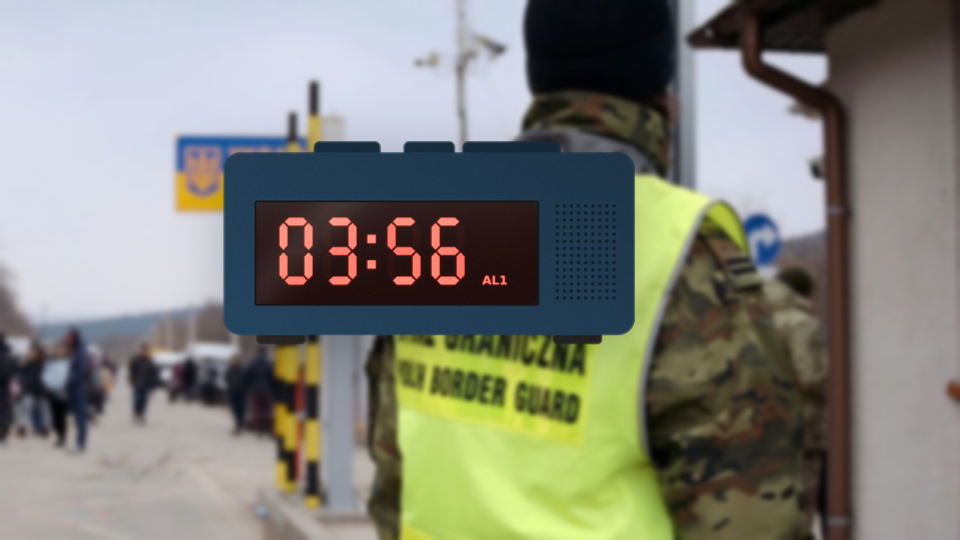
3:56
